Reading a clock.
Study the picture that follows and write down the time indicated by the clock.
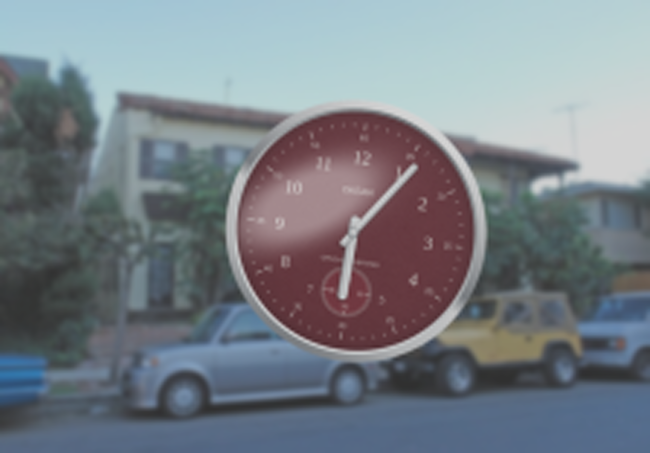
6:06
